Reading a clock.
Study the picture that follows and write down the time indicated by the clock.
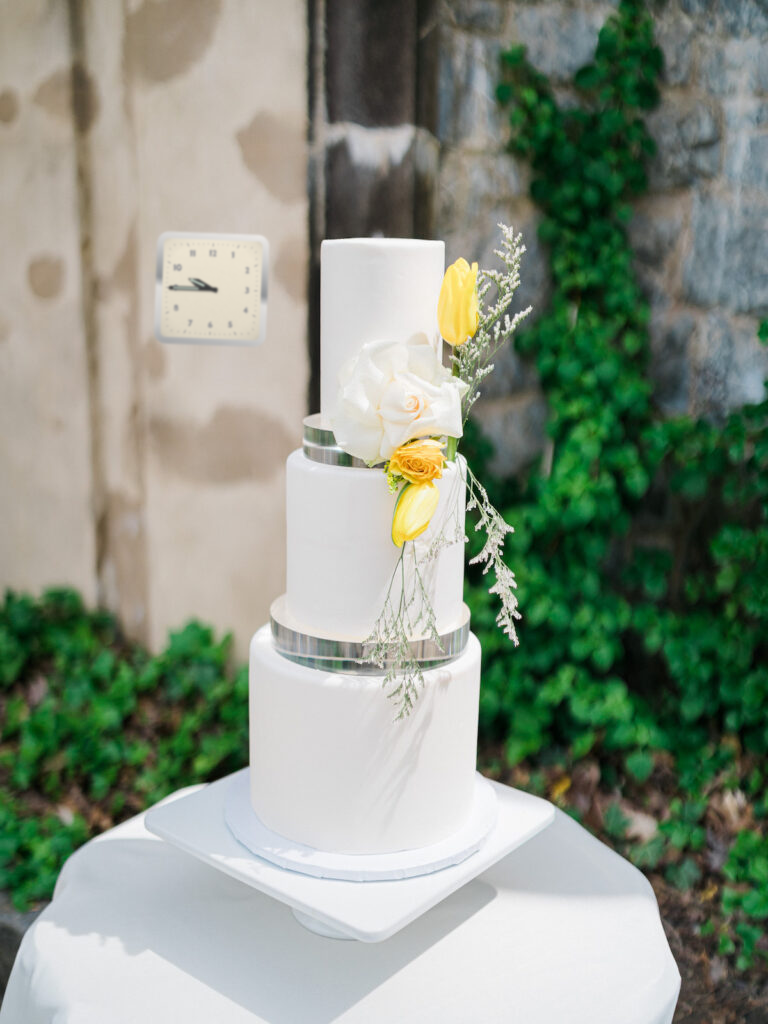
9:45
